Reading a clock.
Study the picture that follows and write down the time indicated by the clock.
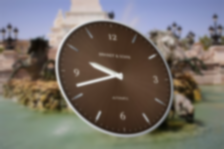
9:42
